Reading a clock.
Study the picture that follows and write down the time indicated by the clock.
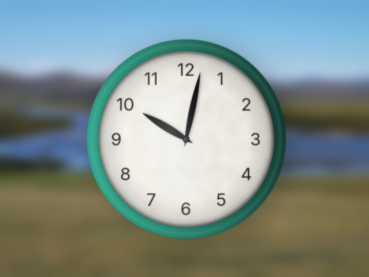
10:02
